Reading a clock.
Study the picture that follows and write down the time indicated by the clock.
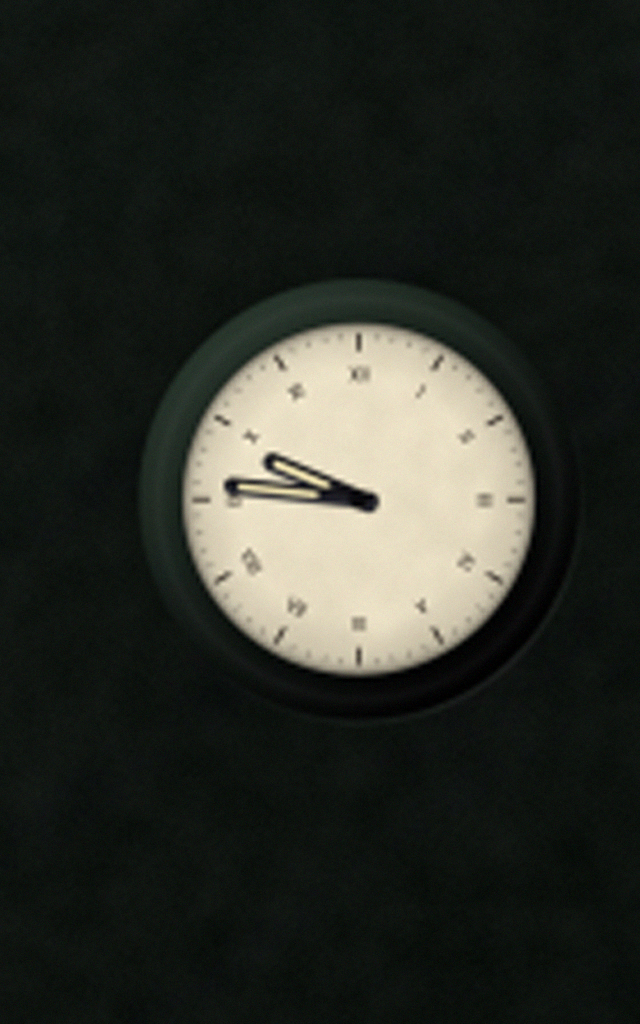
9:46
